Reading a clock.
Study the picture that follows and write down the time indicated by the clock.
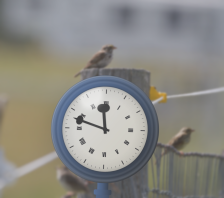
11:48
